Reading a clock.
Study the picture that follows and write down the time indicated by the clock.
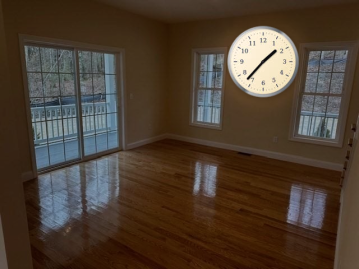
1:37
